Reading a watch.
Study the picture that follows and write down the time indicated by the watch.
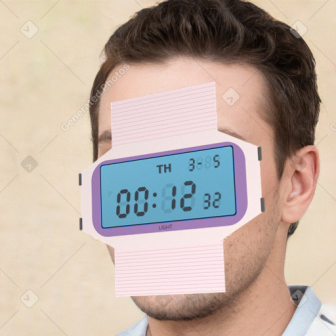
0:12:32
